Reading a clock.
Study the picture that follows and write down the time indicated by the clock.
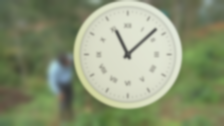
11:08
